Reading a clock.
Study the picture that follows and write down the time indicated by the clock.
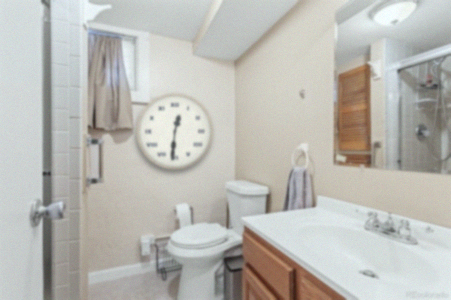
12:31
